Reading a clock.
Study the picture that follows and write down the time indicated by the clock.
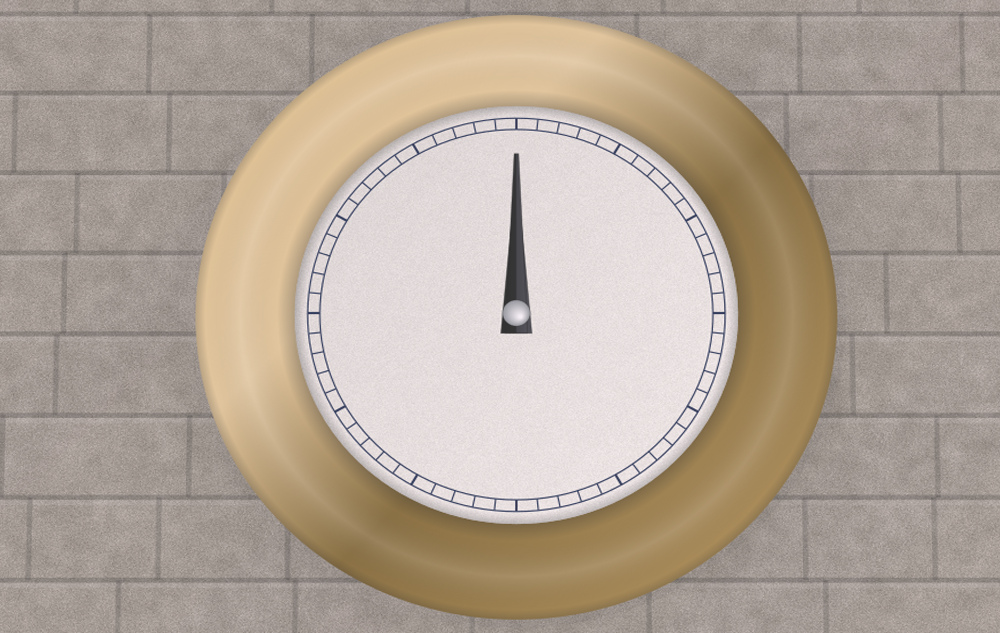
12:00
